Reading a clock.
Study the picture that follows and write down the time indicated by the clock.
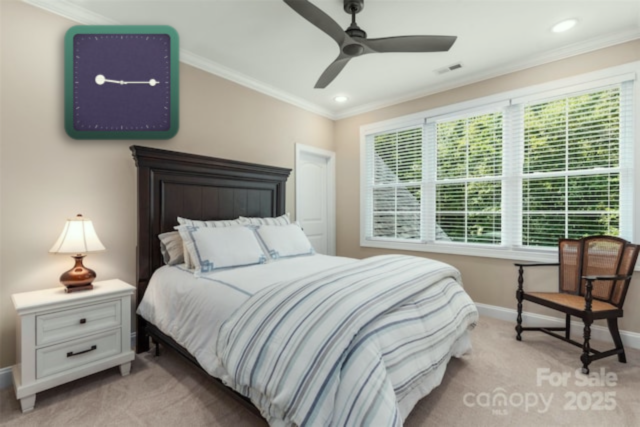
9:15
